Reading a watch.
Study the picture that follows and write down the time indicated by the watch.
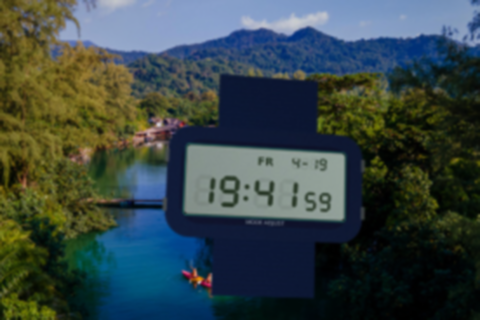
19:41:59
